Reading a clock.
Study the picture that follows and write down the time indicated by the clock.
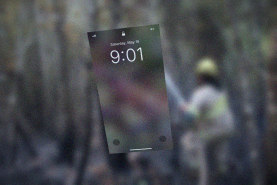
9:01
